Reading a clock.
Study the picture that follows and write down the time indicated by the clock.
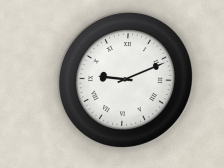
9:11
